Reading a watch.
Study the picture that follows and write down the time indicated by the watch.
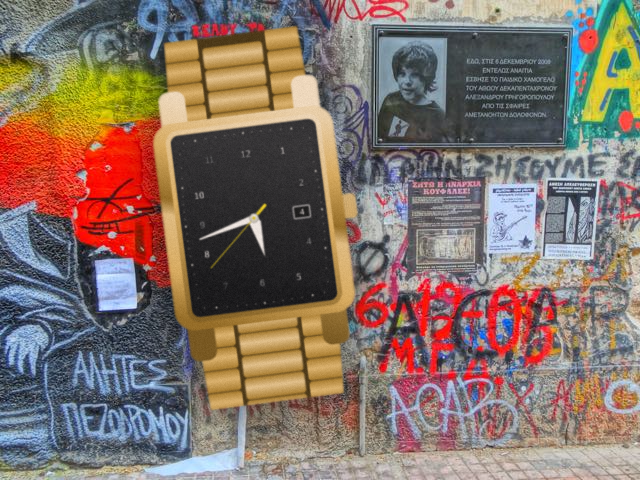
5:42:38
